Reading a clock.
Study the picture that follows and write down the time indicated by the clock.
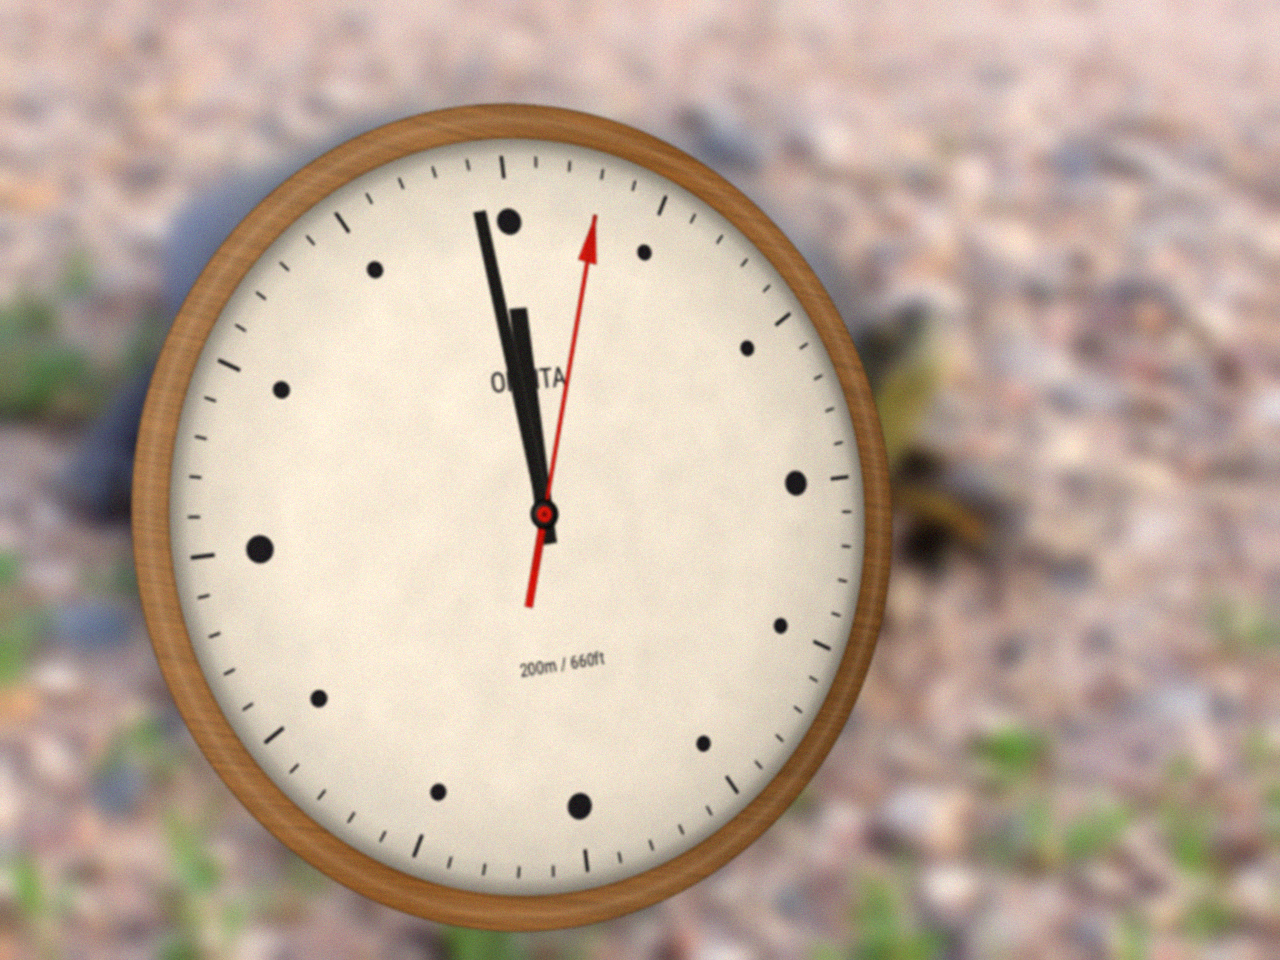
11:59:03
